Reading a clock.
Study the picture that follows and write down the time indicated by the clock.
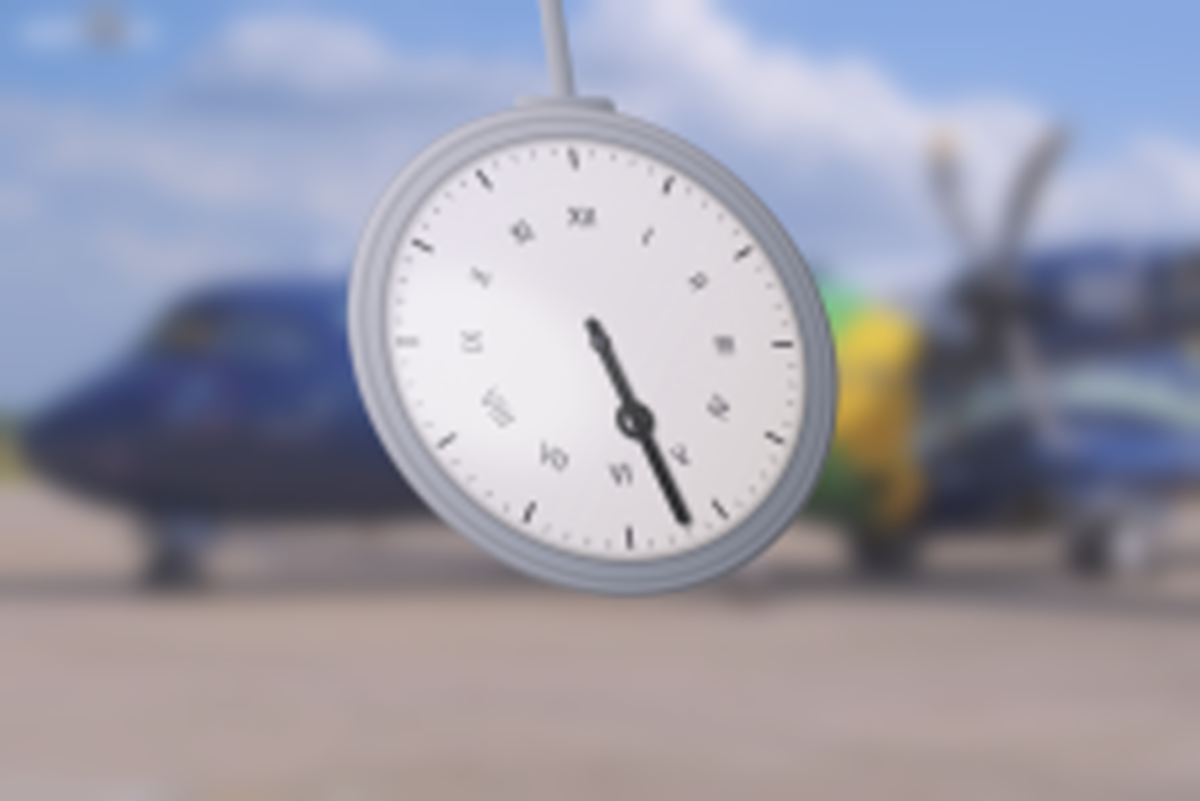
5:27
